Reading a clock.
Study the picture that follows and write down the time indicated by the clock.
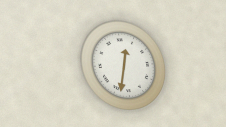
12:33
